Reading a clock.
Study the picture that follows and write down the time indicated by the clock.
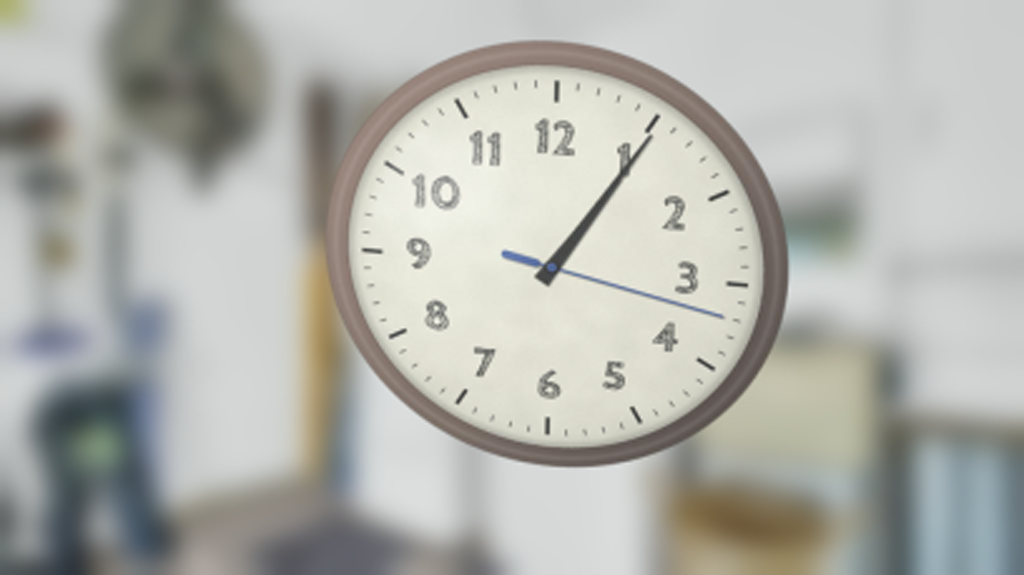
1:05:17
